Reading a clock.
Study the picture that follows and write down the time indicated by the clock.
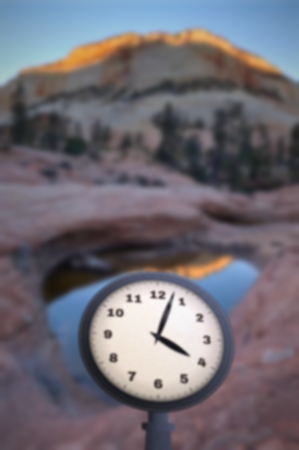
4:03
